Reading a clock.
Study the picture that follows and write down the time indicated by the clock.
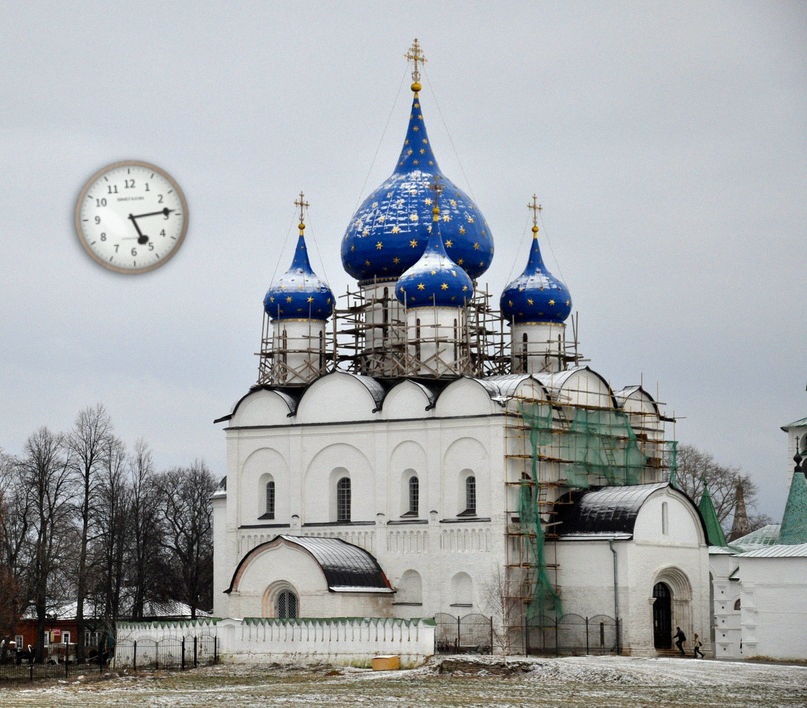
5:14
